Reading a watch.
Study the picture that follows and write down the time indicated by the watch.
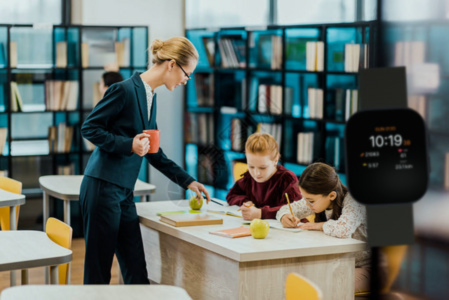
10:19
